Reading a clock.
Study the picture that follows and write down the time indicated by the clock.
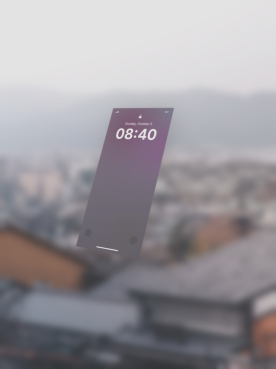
8:40
